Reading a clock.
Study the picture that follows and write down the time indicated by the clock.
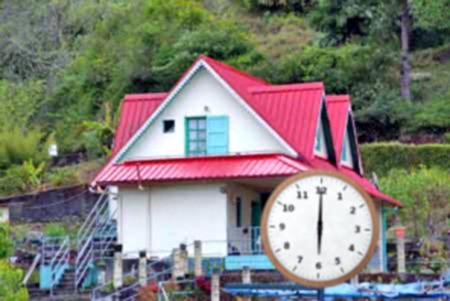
6:00
